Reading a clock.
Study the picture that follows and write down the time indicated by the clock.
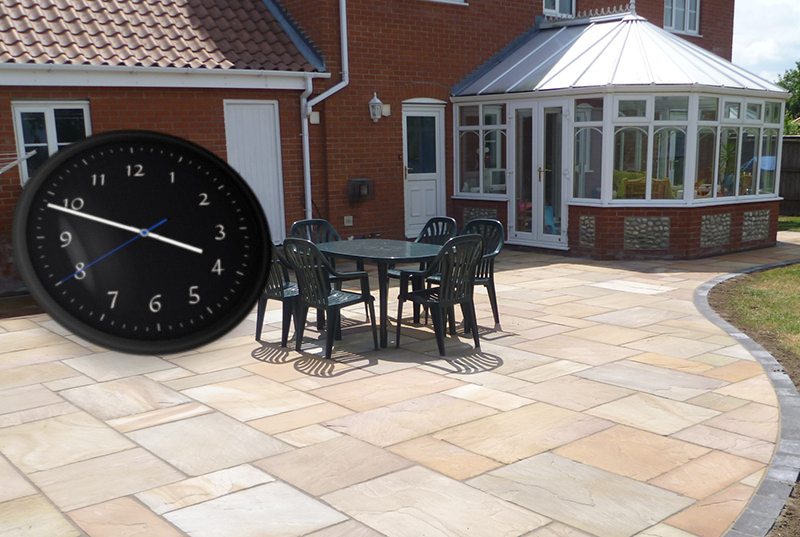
3:48:40
